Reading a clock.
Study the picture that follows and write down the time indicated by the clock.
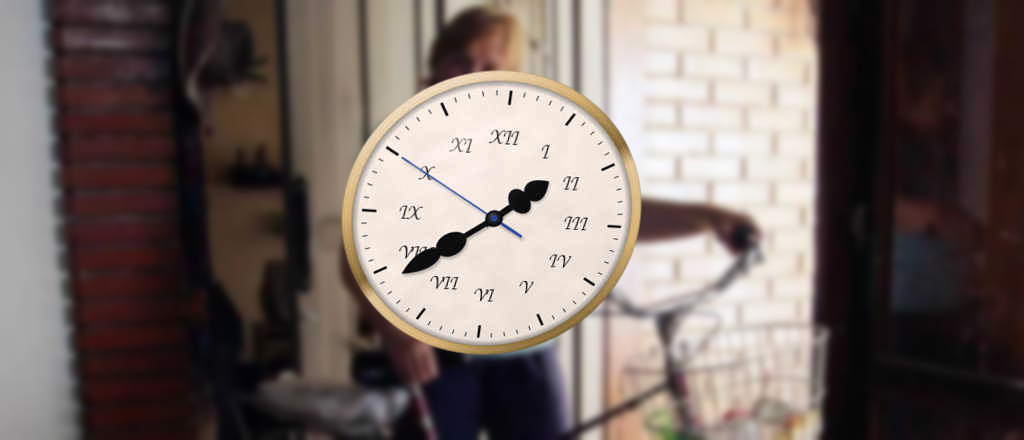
1:38:50
